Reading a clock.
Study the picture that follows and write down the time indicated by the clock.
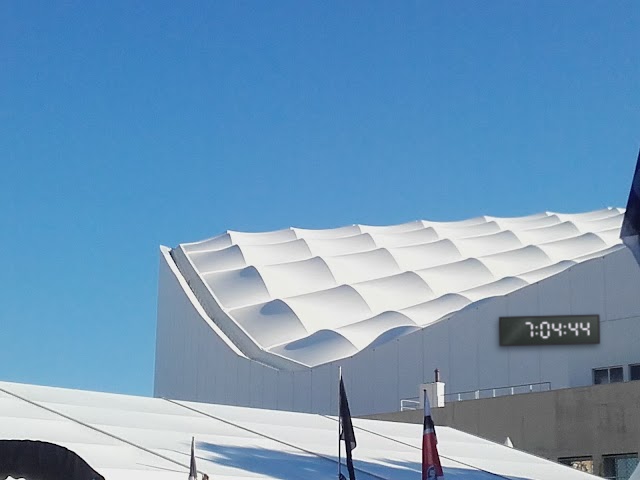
7:04:44
